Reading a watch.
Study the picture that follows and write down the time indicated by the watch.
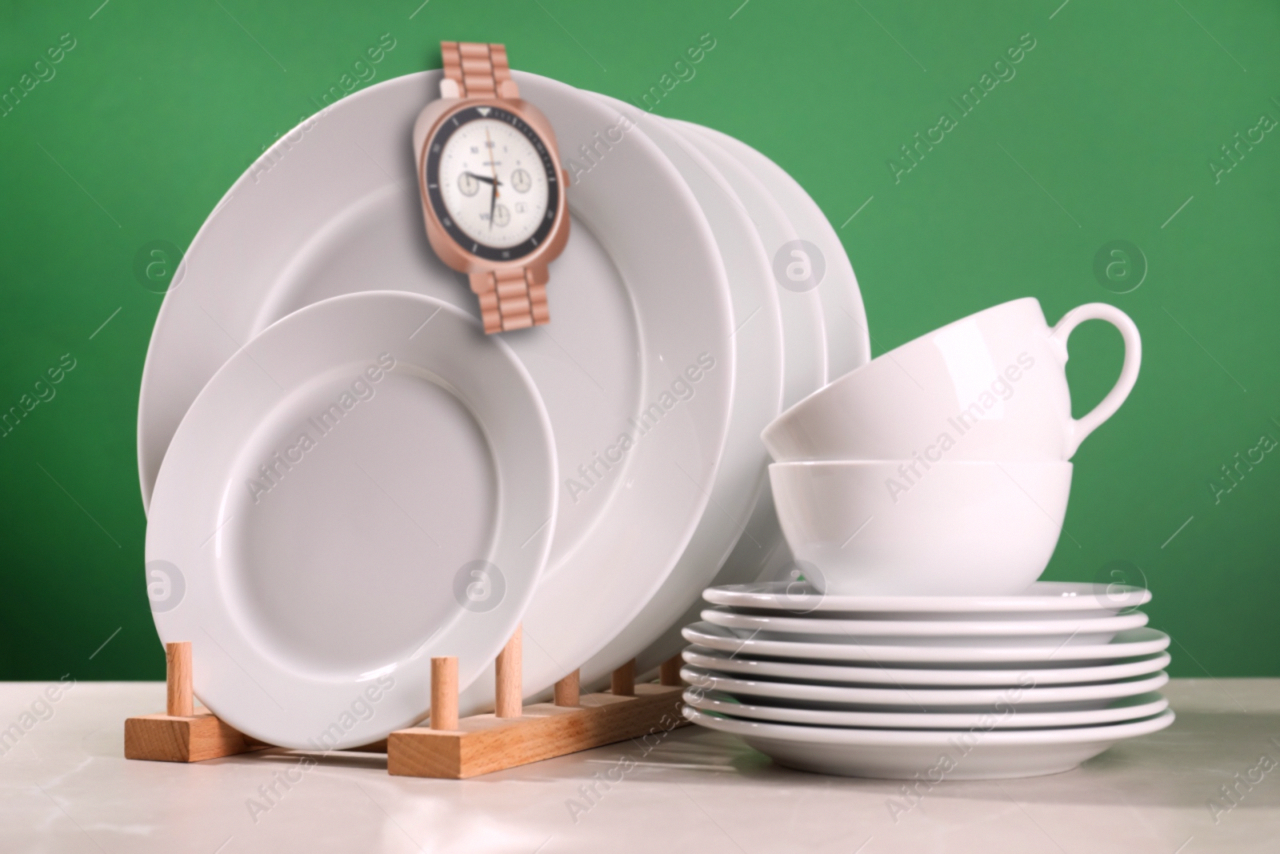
9:33
